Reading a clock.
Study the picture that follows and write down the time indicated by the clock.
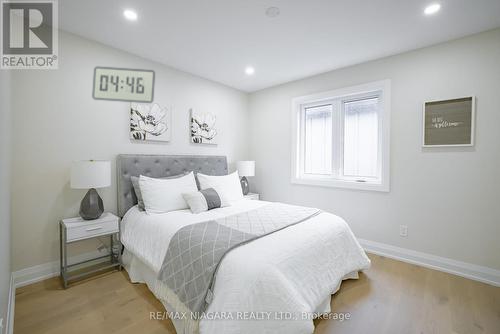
4:46
